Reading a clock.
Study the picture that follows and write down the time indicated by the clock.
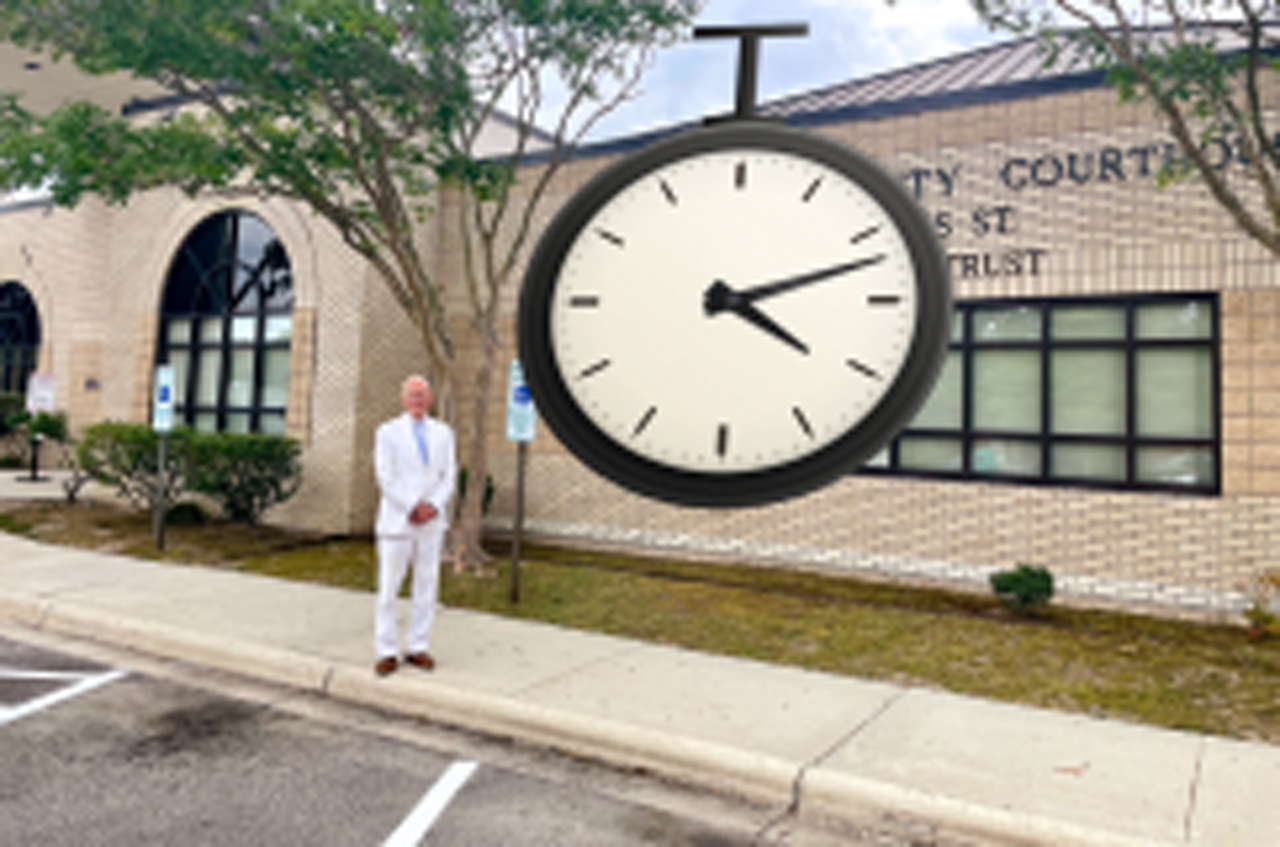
4:12
